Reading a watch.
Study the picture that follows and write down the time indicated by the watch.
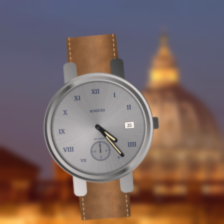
4:24
